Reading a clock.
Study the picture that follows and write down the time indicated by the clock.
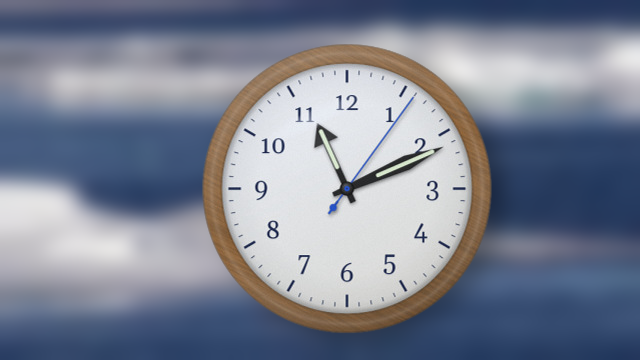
11:11:06
